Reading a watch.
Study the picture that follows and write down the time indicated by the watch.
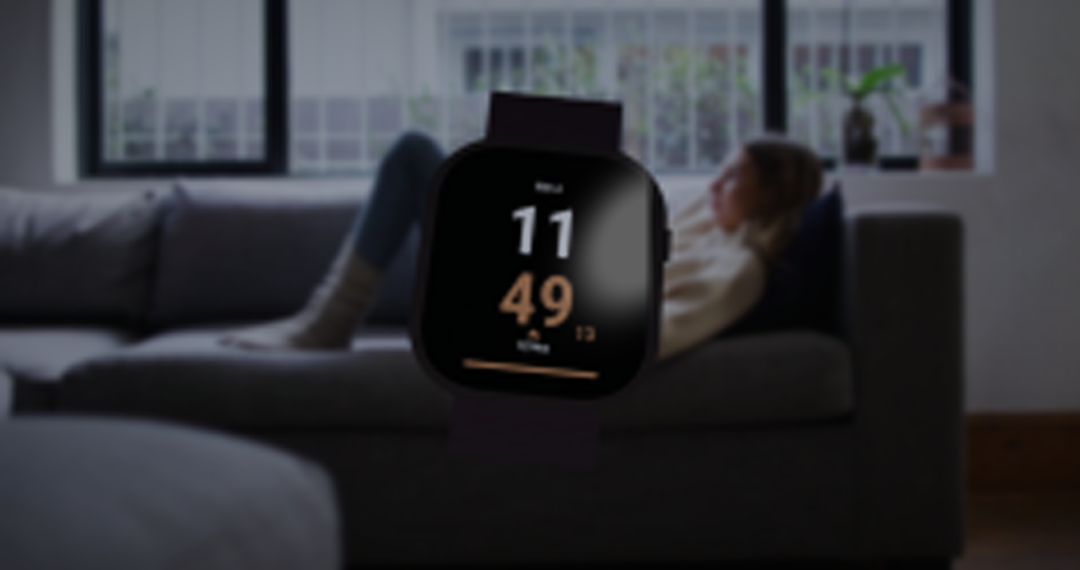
11:49
